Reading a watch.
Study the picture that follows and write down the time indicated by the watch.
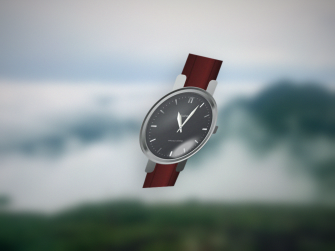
11:04
